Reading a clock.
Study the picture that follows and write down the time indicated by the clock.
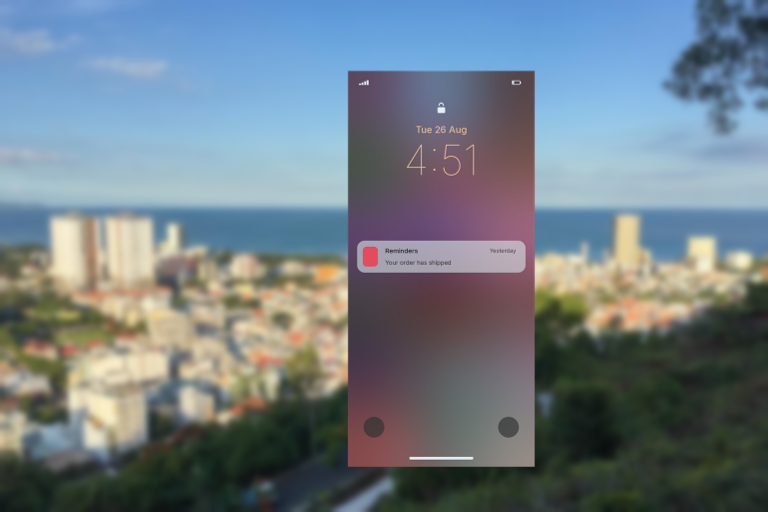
4:51
